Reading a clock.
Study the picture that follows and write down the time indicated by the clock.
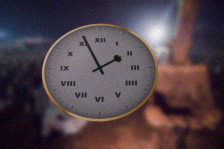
1:56
